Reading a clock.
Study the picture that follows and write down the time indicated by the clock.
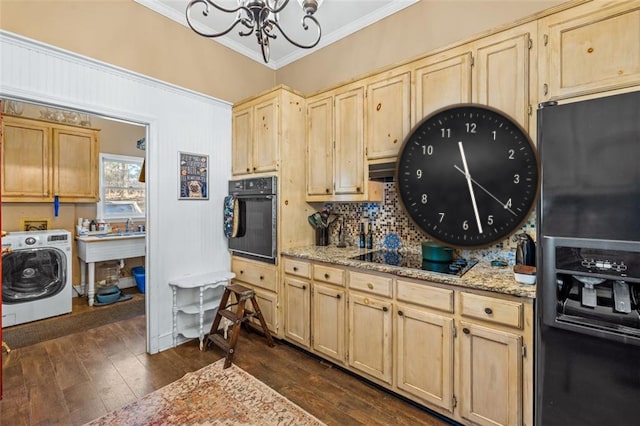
11:27:21
